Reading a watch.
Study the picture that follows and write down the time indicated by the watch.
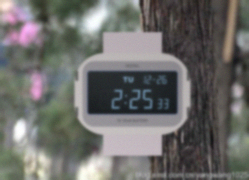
2:25
